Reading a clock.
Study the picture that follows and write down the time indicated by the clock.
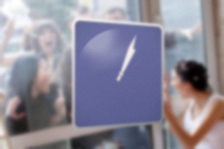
1:04
